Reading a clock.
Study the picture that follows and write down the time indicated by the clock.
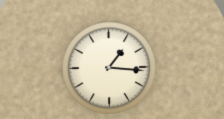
1:16
